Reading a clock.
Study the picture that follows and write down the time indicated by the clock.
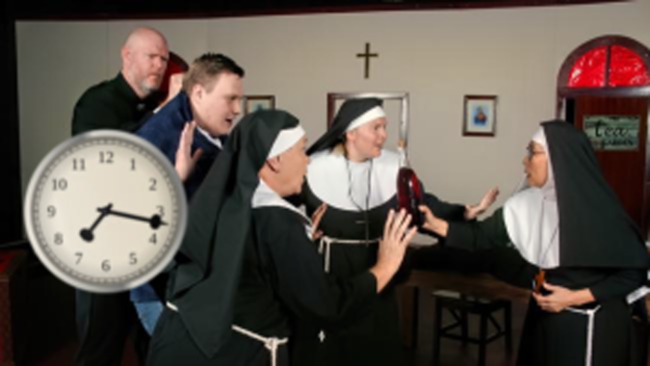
7:17
